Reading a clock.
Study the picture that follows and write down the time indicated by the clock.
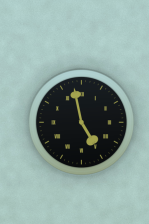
4:58
